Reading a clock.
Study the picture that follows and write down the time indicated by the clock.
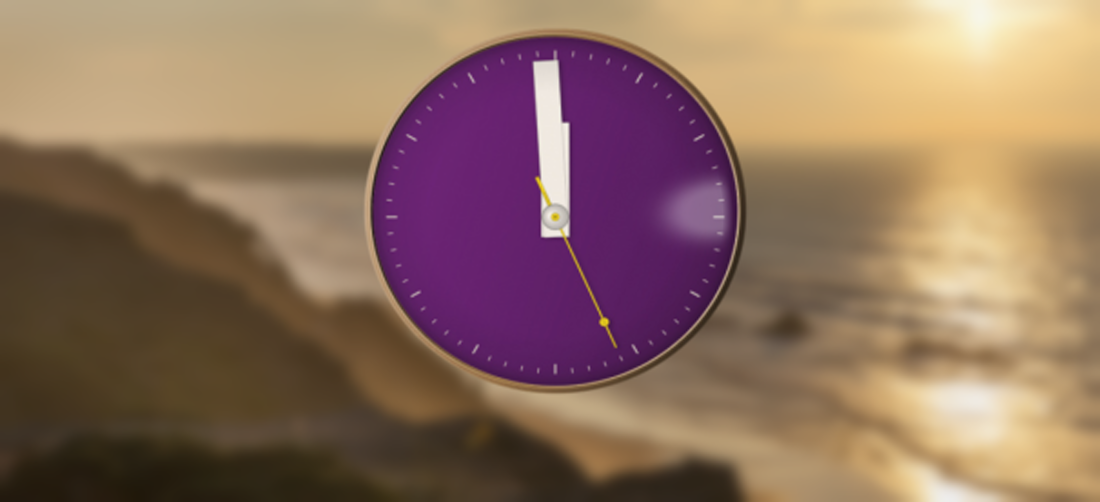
11:59:26
